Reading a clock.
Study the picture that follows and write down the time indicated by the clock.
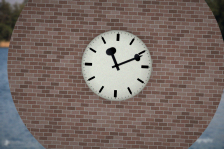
11:11
